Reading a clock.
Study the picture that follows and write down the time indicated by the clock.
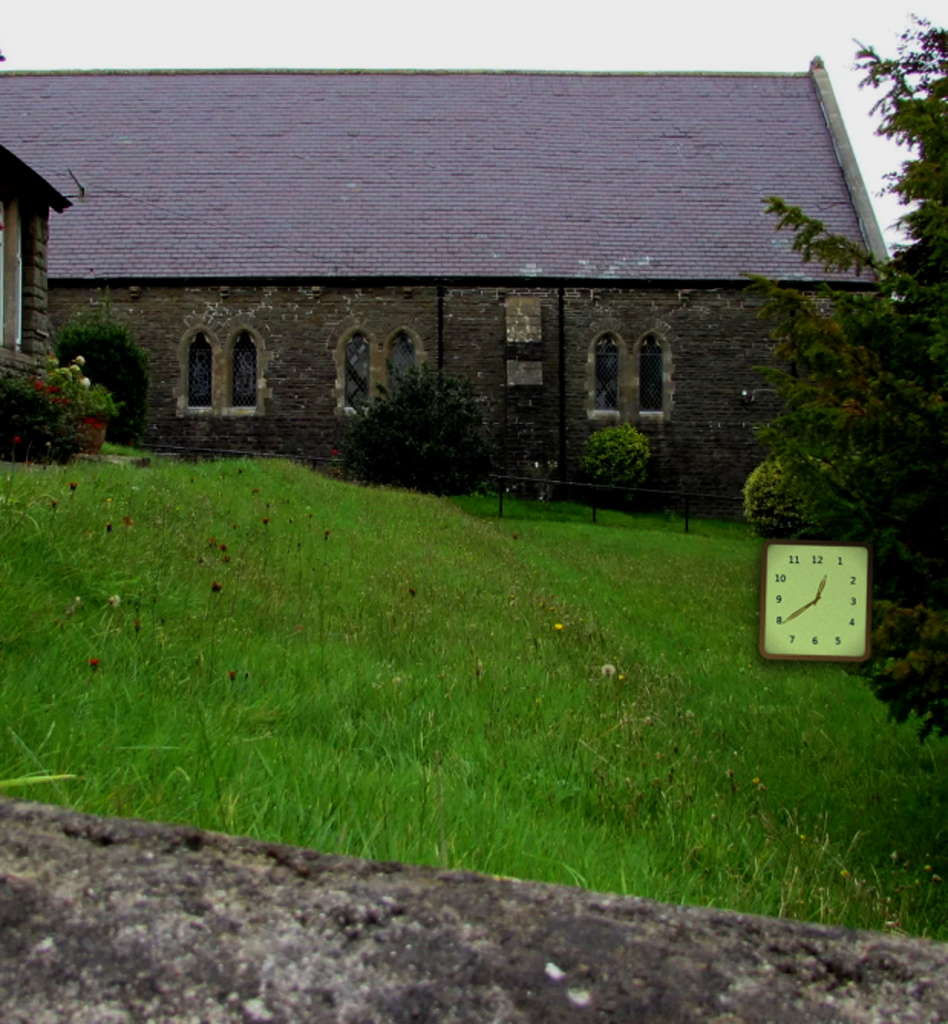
12:39
